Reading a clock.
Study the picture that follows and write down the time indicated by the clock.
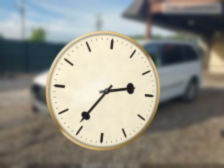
2:36
